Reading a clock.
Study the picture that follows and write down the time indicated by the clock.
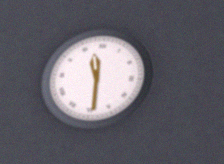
11:29
